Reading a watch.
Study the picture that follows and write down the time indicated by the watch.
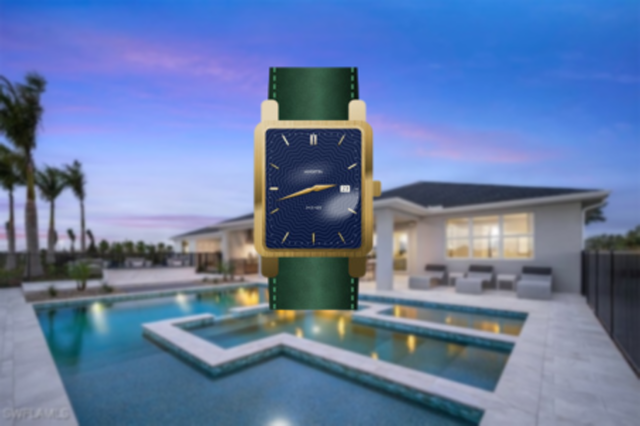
2:42
